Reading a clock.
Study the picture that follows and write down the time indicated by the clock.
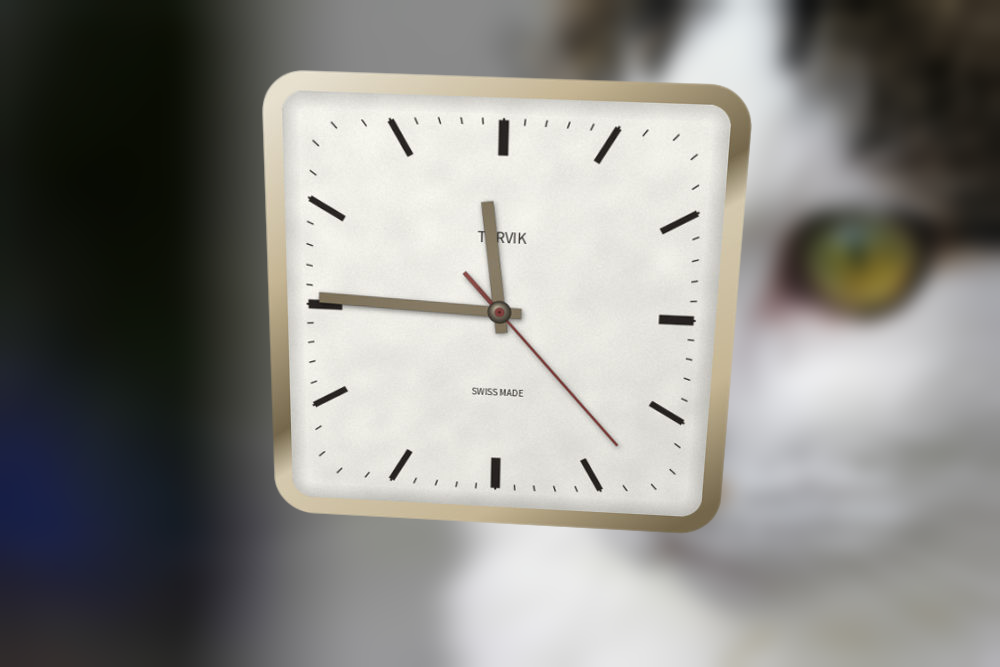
11:45:23
